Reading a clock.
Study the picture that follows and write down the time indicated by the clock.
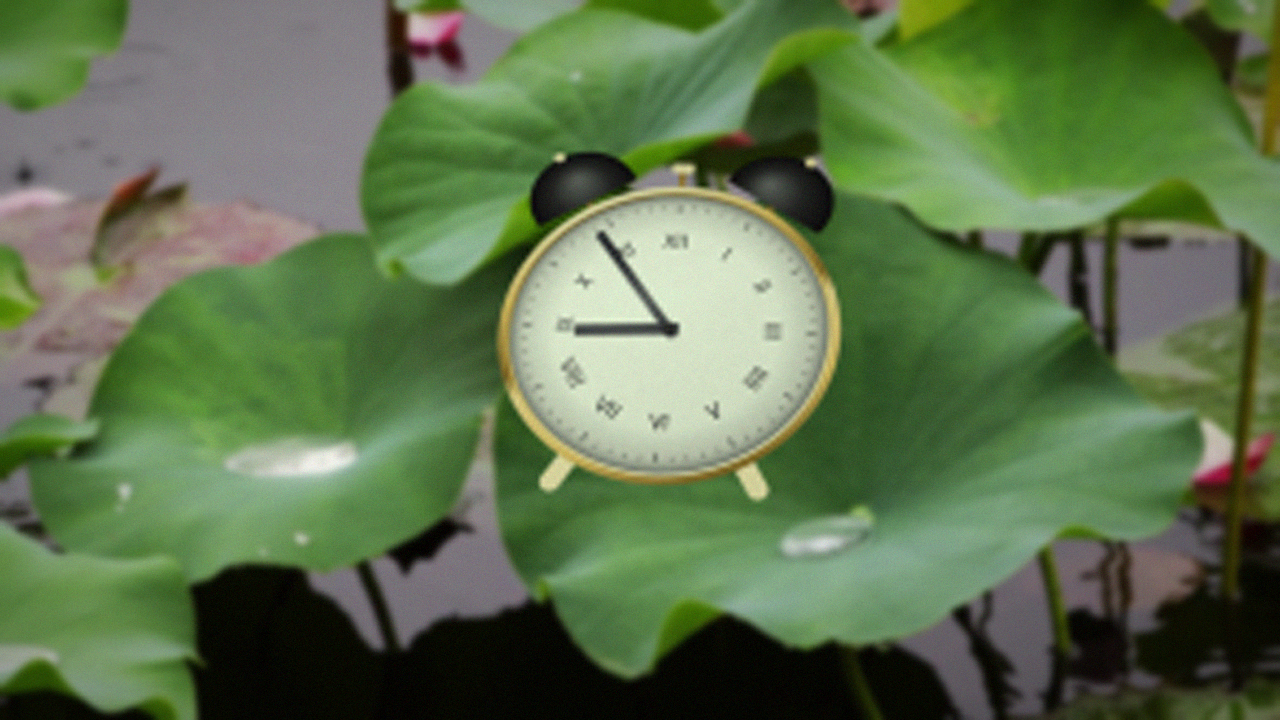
8:54
